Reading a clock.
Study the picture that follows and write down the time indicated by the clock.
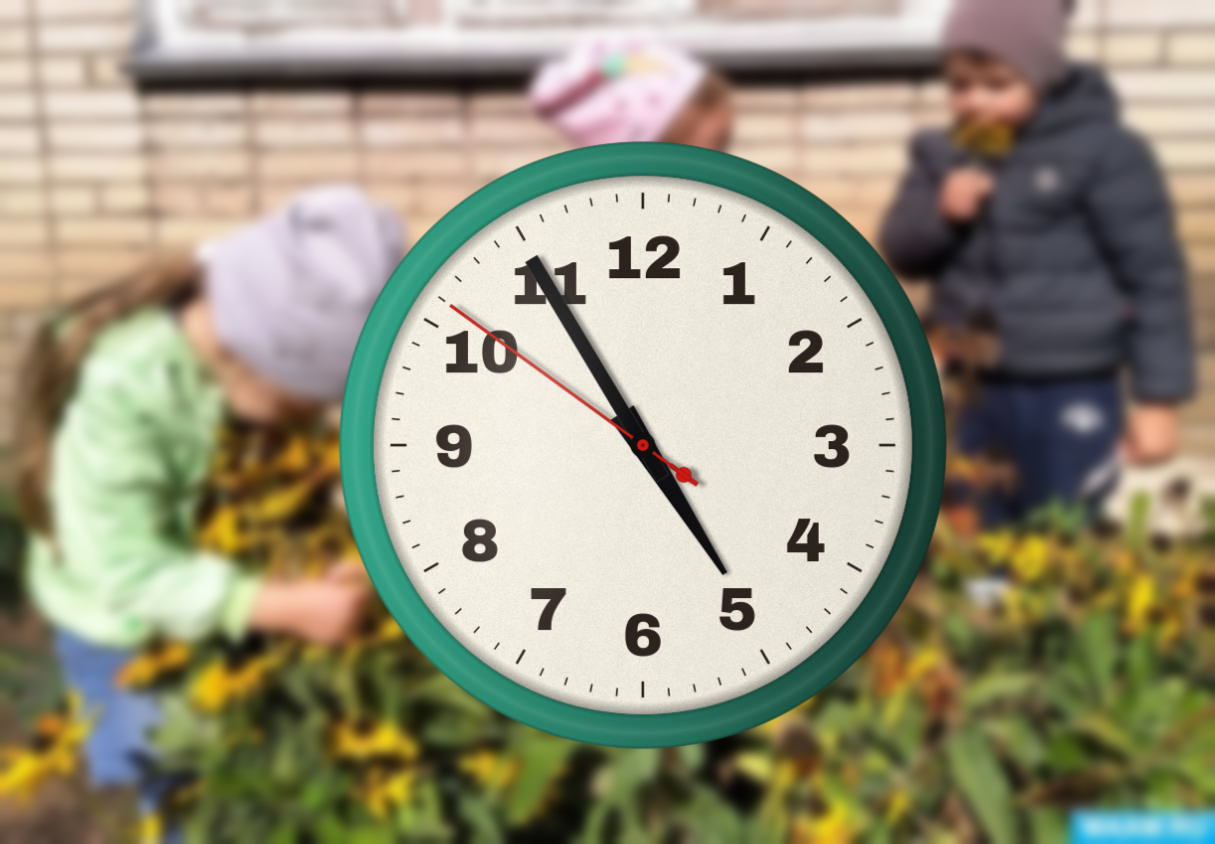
4:54:51
